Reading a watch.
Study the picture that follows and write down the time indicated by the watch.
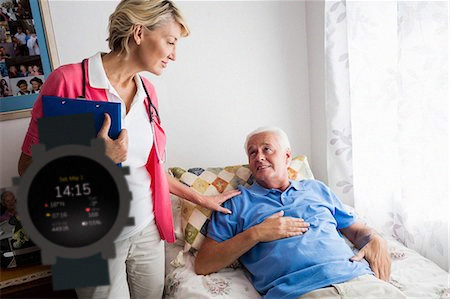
14:15
